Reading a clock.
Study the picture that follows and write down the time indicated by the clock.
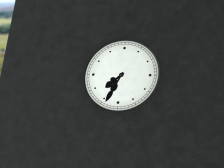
7:34
